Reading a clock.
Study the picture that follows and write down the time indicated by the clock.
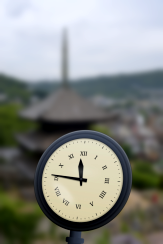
11:46
